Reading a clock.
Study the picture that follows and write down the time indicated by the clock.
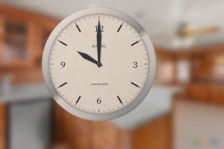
10:00
